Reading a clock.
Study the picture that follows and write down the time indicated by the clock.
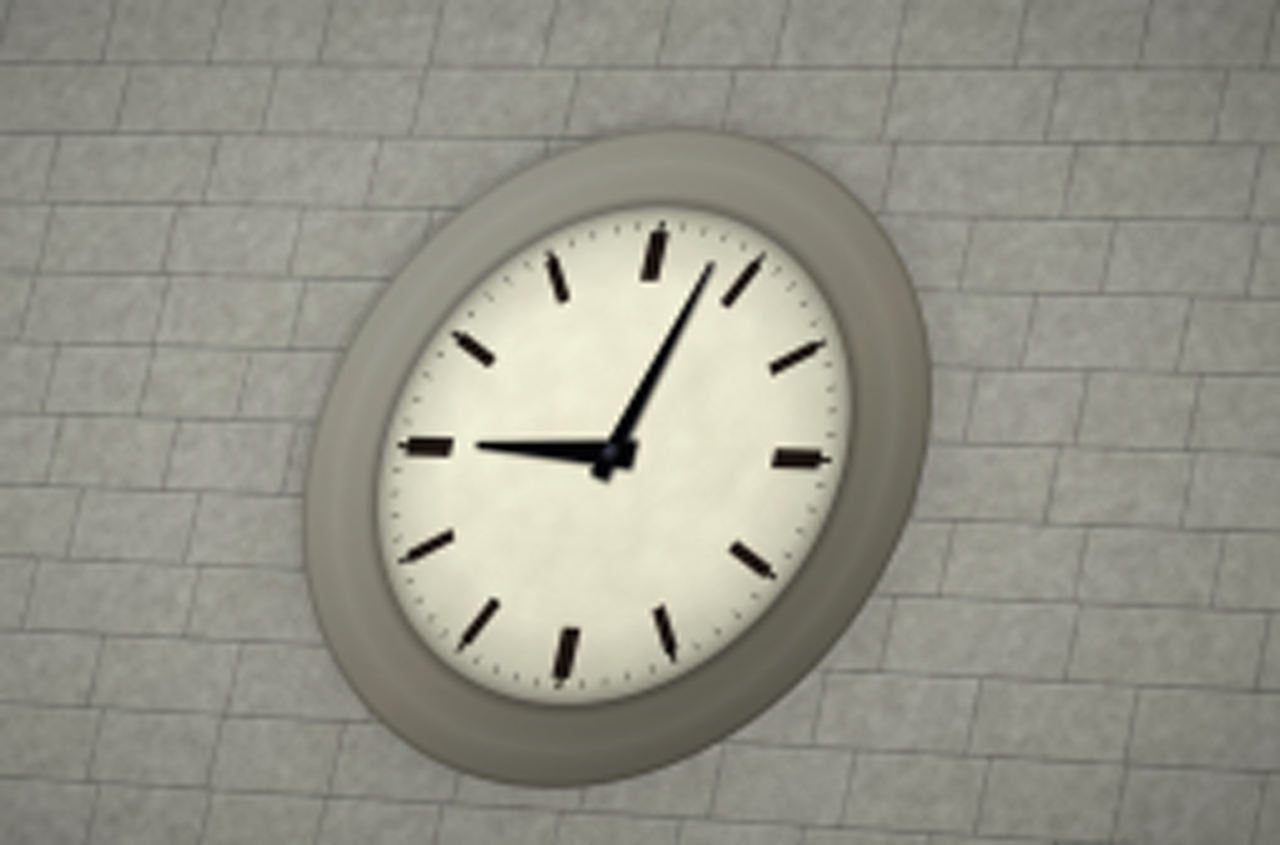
9:03
